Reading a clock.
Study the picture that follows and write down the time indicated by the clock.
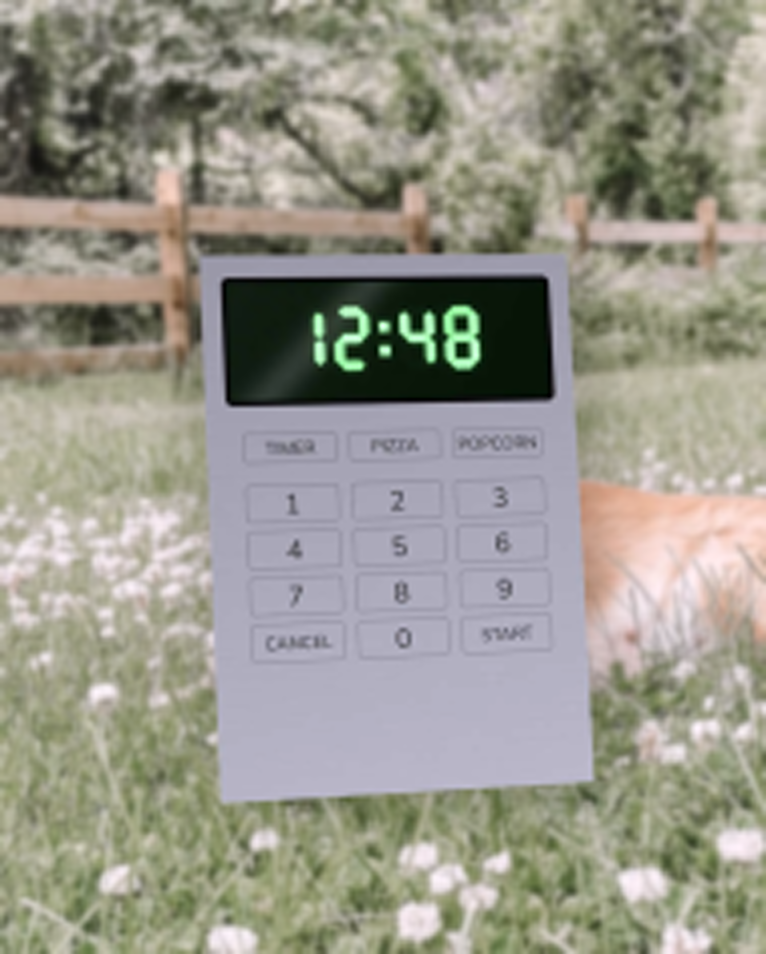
12:48
